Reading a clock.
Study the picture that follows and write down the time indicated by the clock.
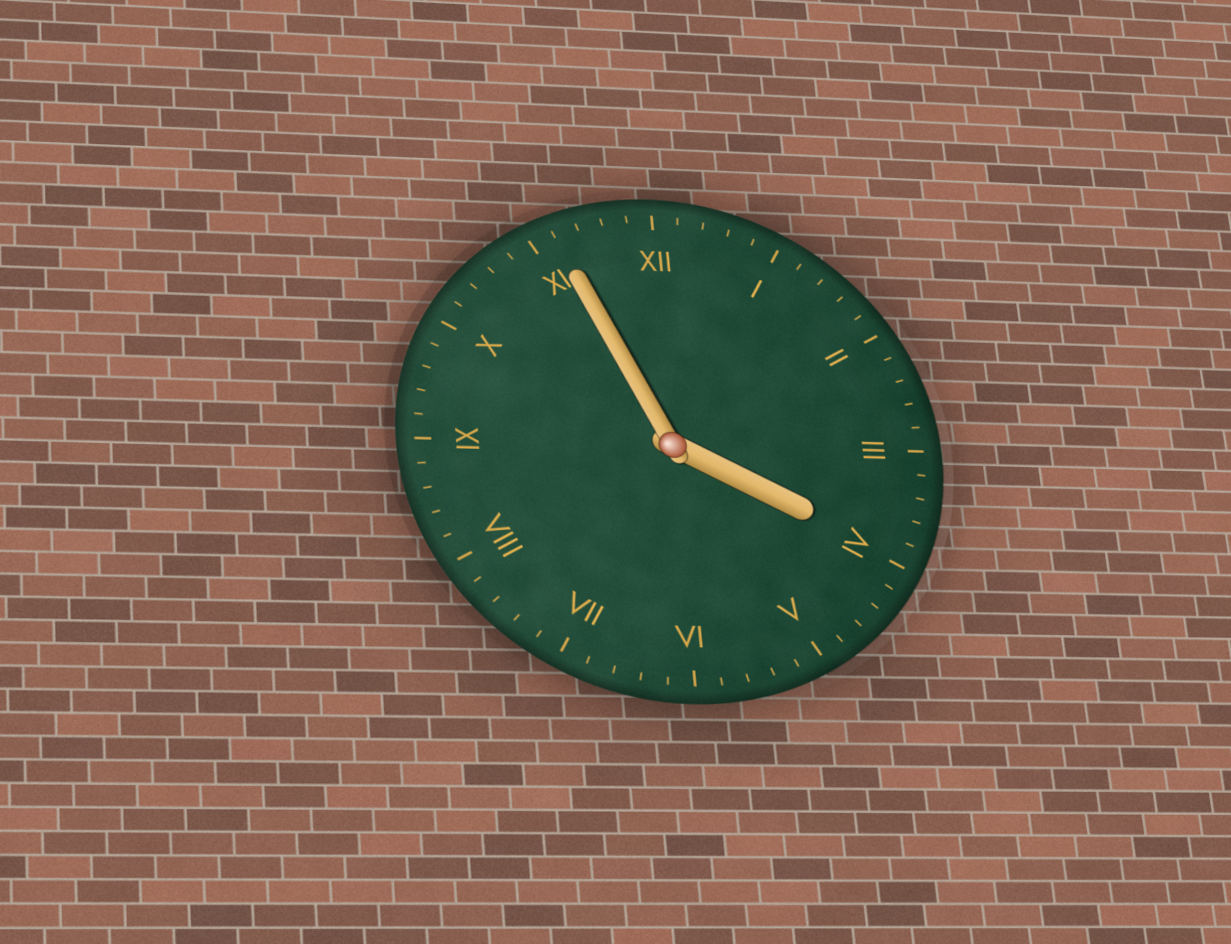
3:56
